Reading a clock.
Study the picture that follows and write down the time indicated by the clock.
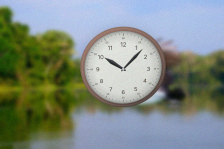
10:07
